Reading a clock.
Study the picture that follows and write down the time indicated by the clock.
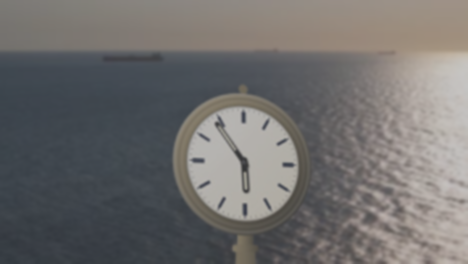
5:54
